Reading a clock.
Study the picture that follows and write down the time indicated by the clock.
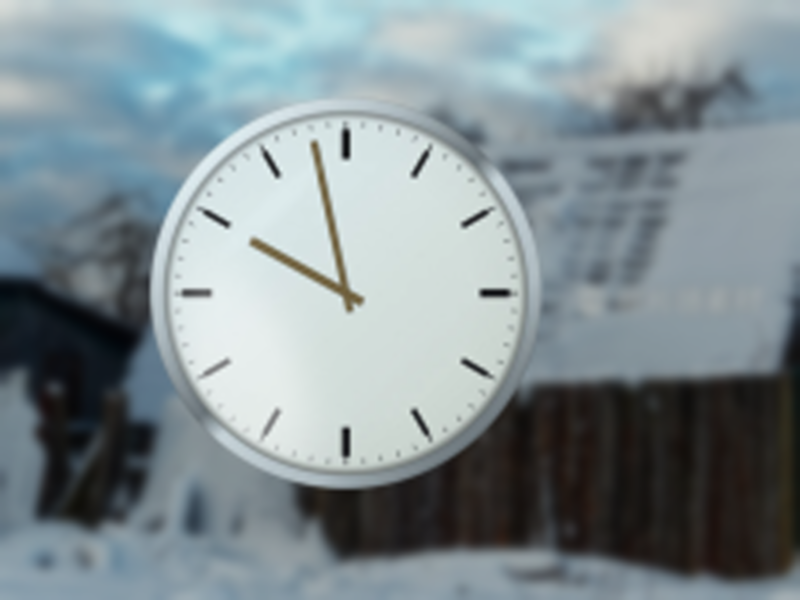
9:58
